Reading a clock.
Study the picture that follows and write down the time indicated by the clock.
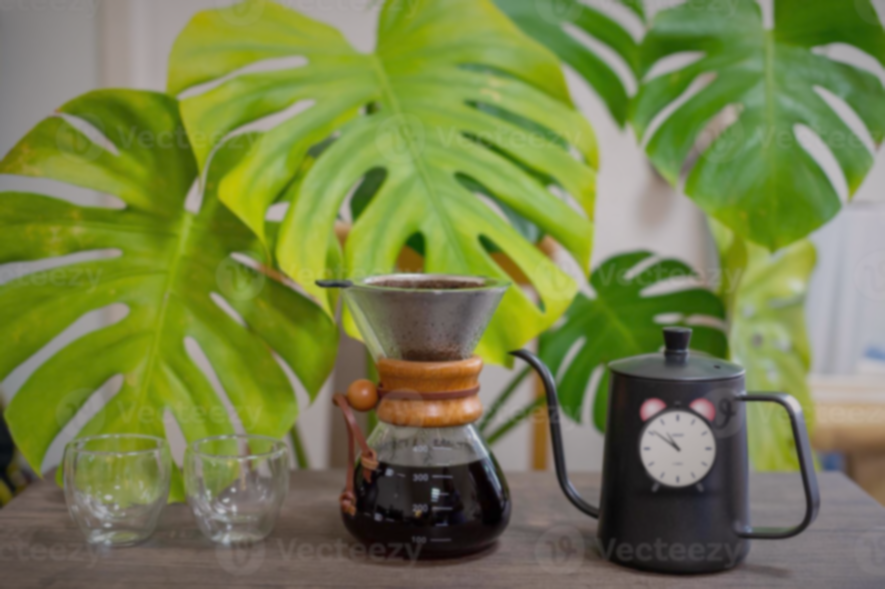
10:51
